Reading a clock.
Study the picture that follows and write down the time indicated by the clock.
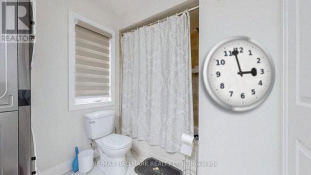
2:58
